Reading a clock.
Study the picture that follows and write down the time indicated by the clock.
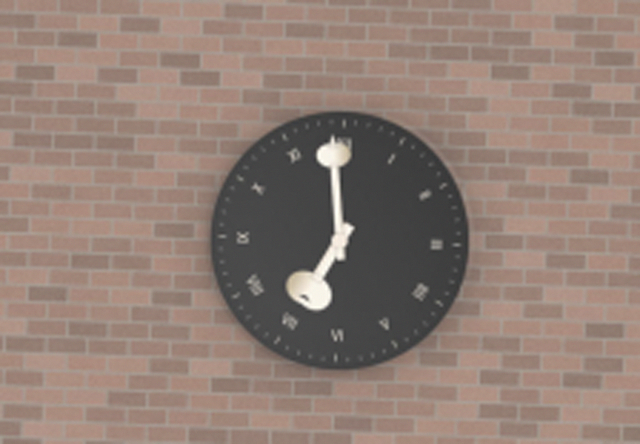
6:59
